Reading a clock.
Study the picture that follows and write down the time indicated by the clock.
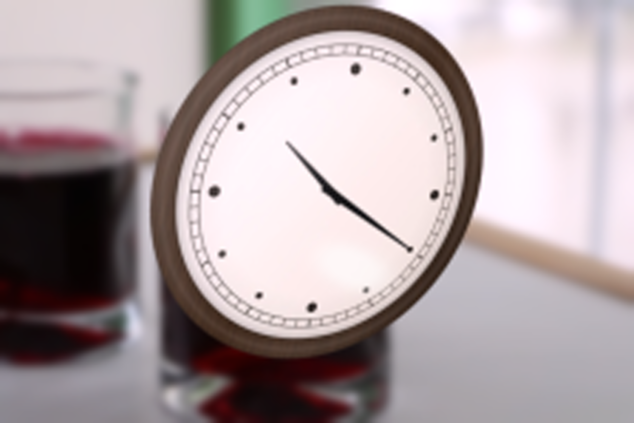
10:20
